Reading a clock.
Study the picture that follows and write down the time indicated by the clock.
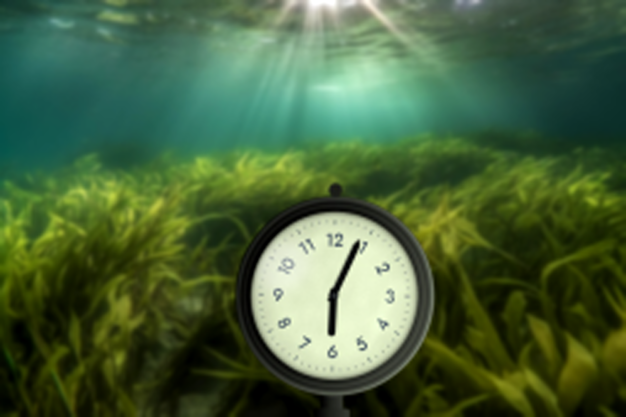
6:04
